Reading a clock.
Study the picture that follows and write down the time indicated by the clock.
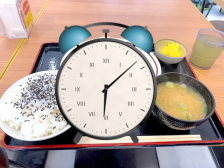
6:08
